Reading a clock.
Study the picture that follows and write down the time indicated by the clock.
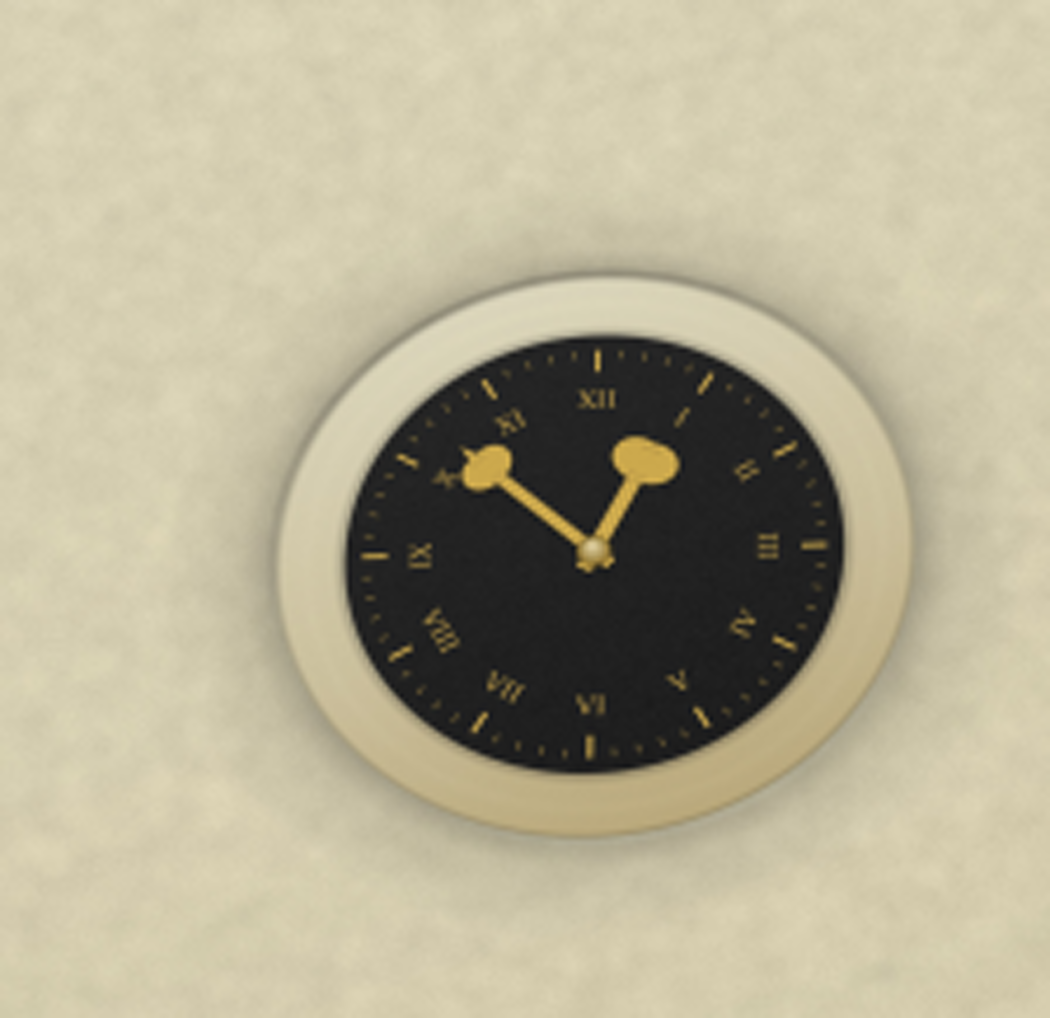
12:52
